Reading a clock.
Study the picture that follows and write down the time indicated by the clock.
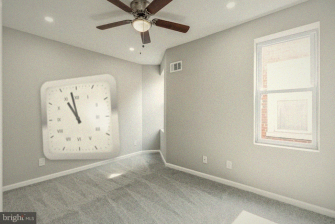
10:58
